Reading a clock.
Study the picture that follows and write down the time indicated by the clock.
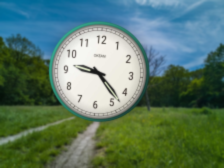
9:23
